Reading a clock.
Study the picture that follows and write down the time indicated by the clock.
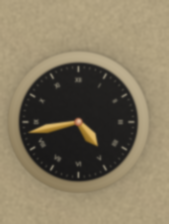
4:43
